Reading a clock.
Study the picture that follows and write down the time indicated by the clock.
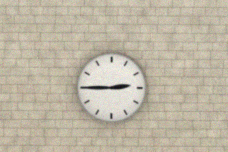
2:45
